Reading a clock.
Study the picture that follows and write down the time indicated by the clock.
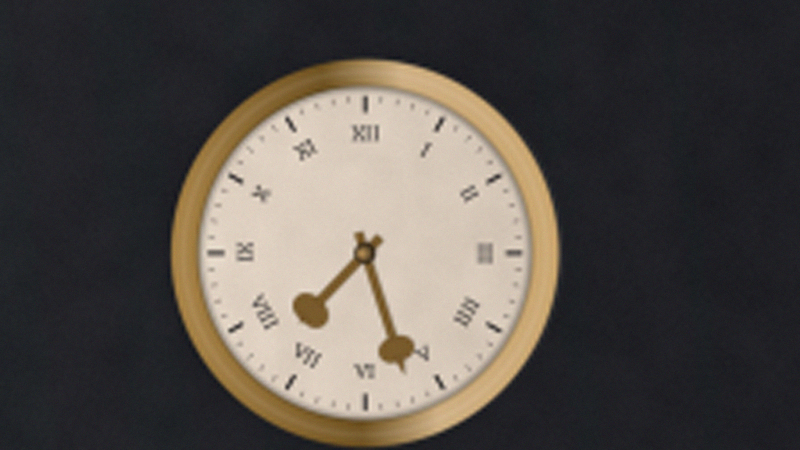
7:27
